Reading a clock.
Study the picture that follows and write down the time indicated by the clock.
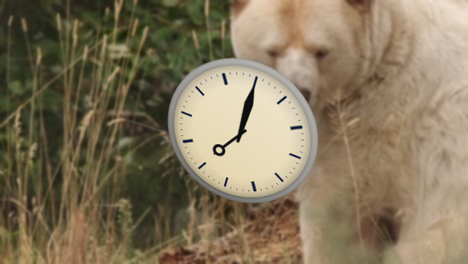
8:05
